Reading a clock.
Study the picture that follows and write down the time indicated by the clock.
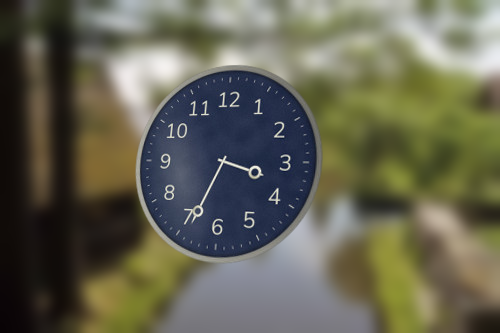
3:34
